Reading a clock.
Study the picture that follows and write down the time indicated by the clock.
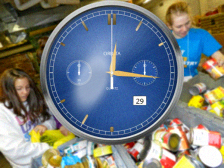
12:16
